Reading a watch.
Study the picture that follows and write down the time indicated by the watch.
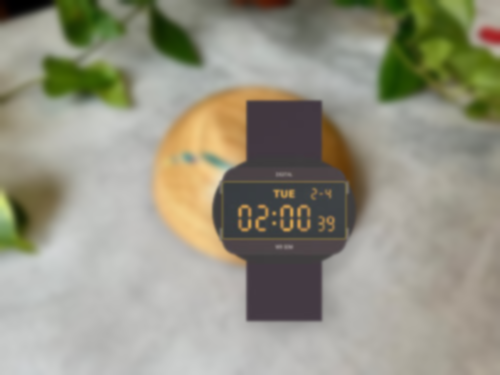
2:00:39
